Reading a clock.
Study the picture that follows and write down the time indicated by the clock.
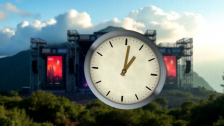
1:01
